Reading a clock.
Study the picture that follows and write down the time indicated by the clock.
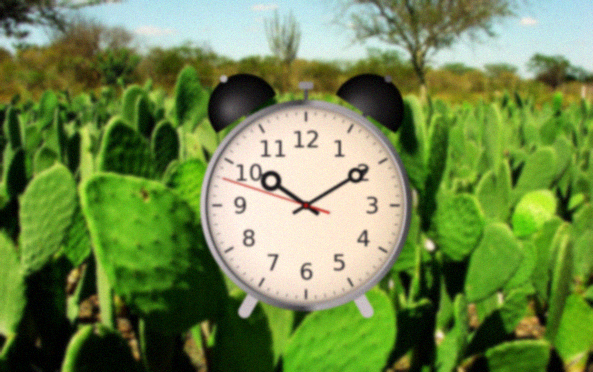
10:09:48
